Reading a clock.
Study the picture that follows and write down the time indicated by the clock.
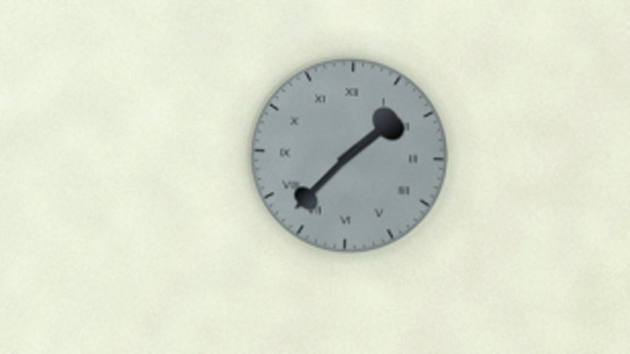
1:37
